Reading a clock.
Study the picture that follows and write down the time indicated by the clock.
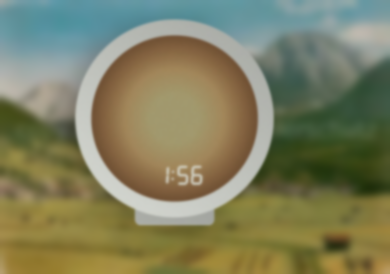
1:56
